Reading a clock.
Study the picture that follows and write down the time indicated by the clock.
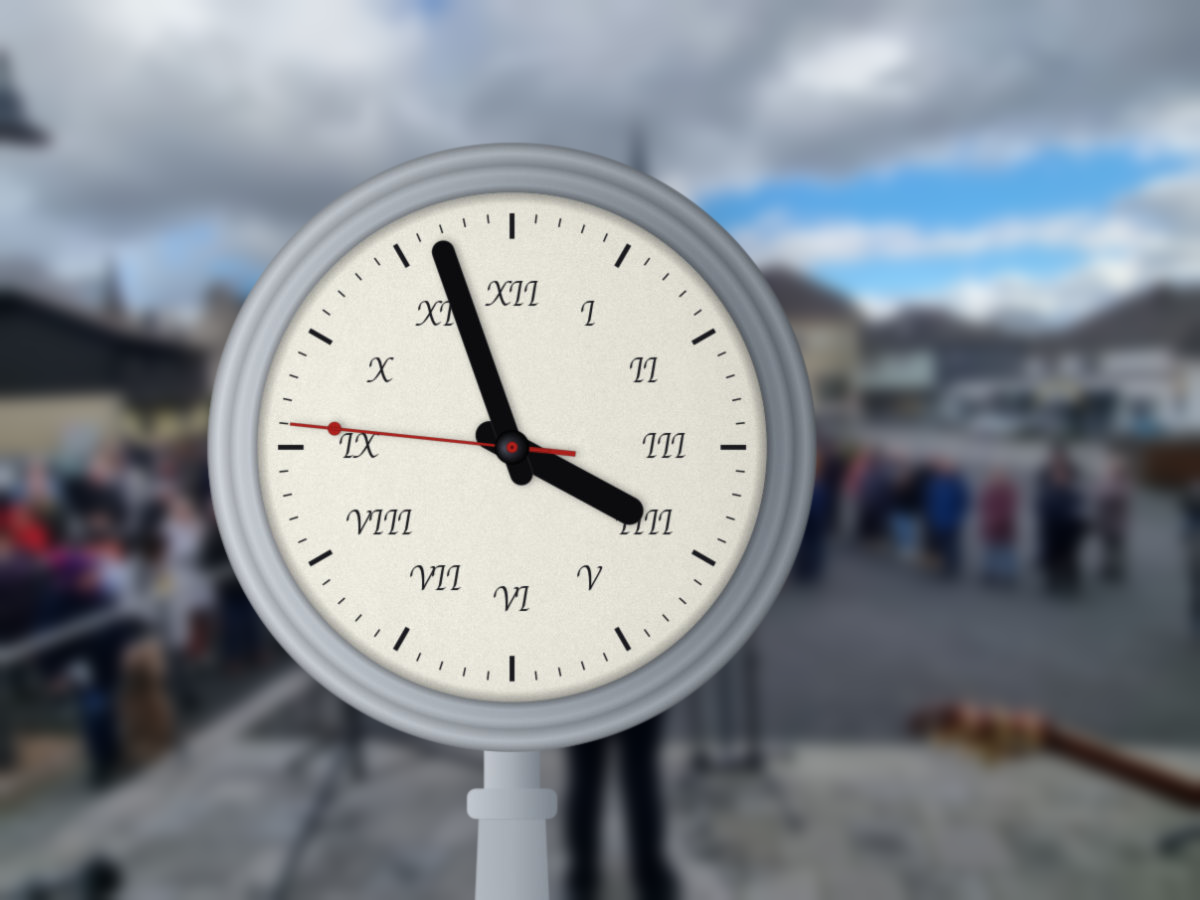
3:56:46
